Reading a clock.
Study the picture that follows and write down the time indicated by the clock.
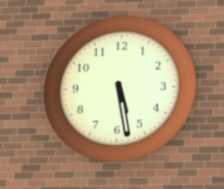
5:28
